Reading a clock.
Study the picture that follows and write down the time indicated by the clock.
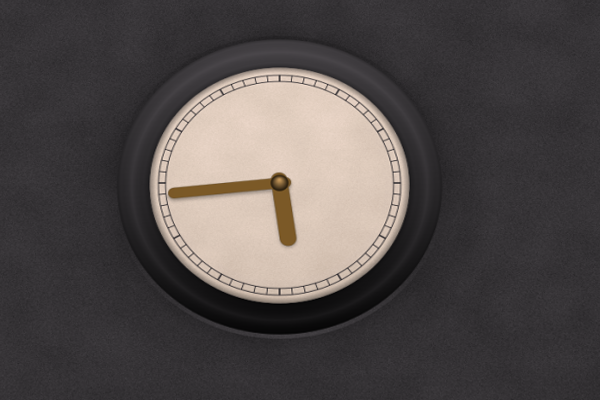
5:44
